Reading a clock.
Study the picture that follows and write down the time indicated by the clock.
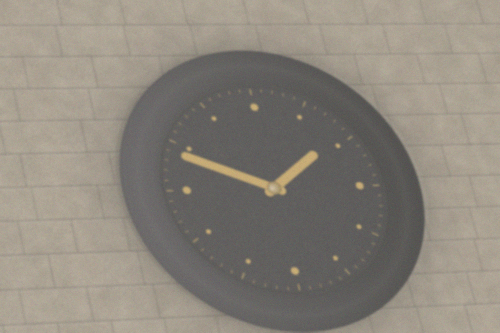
1:49
